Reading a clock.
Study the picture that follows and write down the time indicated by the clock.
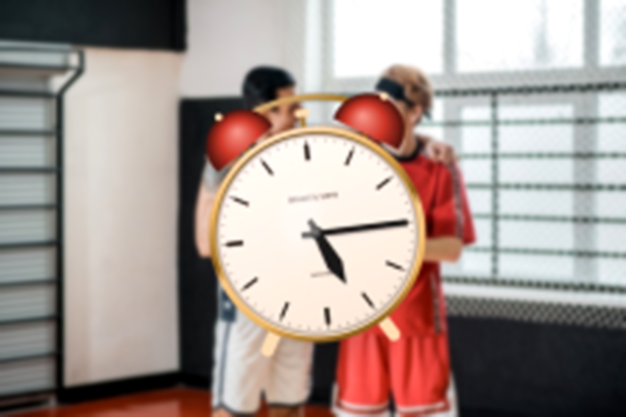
5:15
